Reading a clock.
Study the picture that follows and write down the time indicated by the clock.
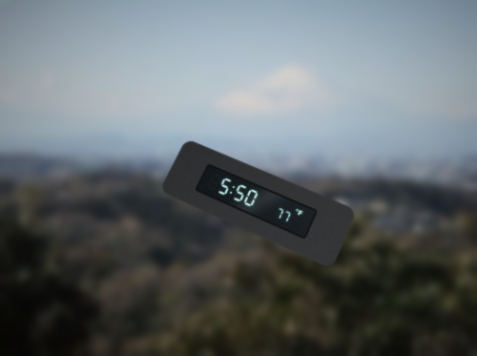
5:50
